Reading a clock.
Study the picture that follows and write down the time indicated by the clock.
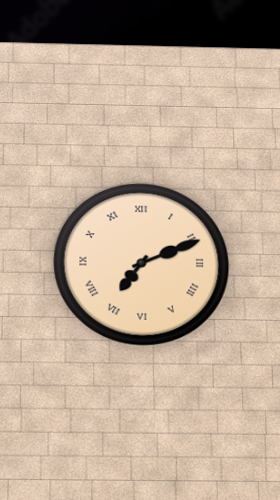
7:11
